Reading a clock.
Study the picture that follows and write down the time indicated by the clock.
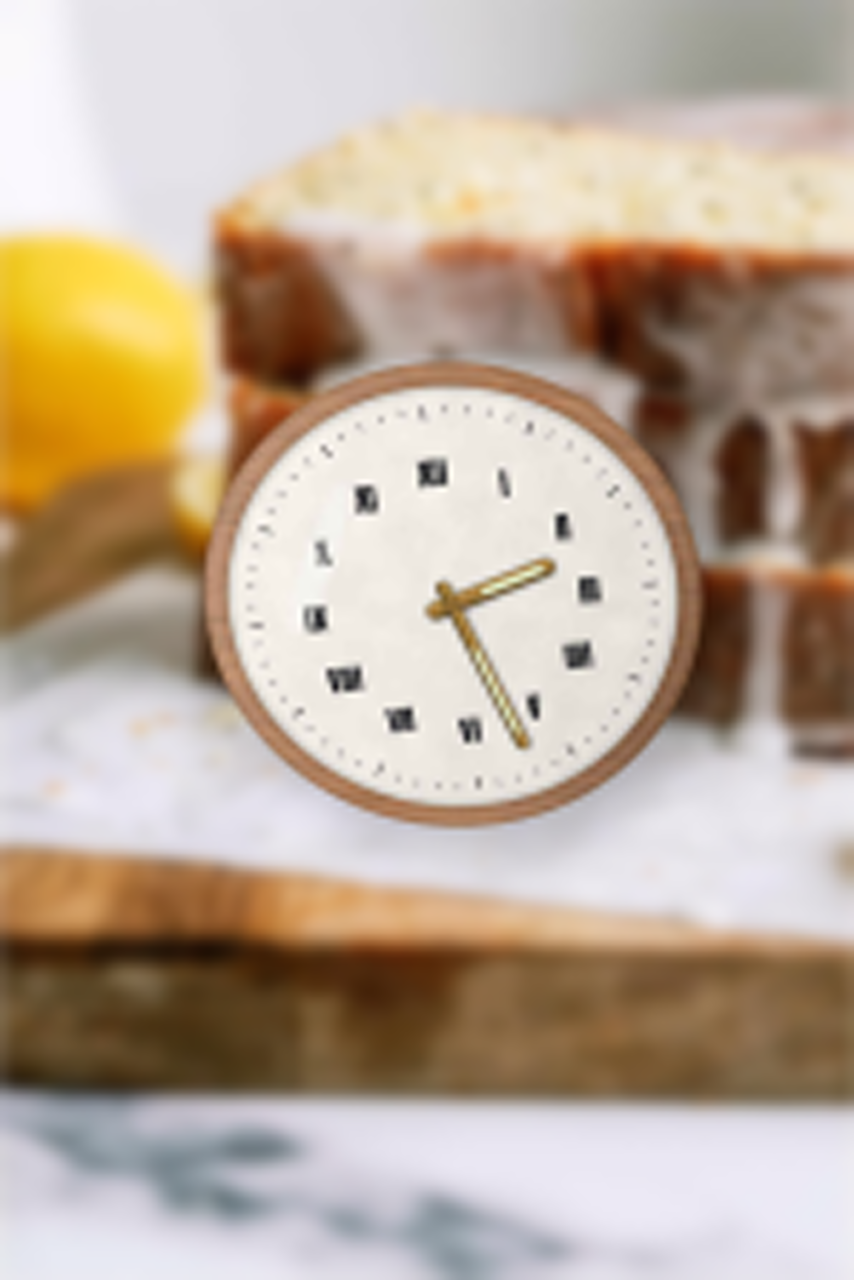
2:27
